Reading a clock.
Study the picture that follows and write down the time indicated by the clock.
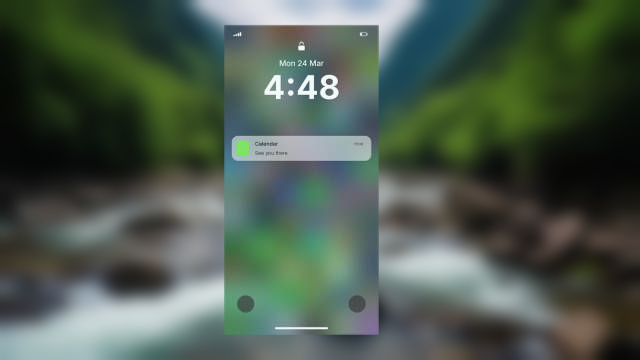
4:48
